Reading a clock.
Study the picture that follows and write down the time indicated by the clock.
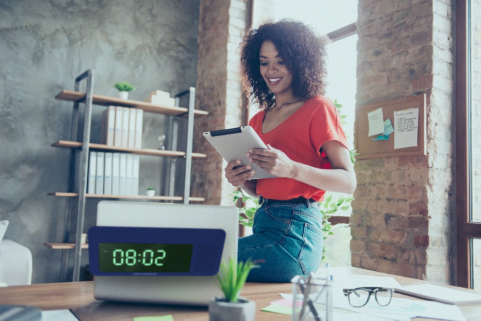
8:02
